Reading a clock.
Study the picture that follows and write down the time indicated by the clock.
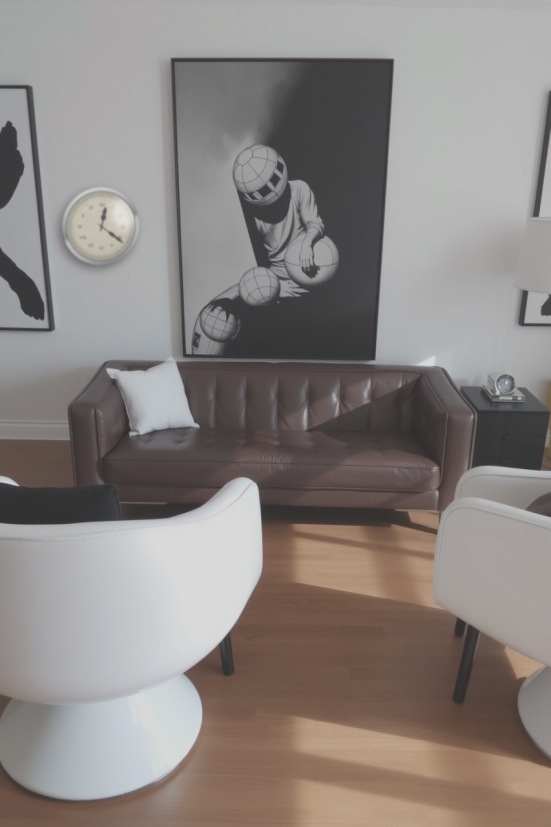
12:21
